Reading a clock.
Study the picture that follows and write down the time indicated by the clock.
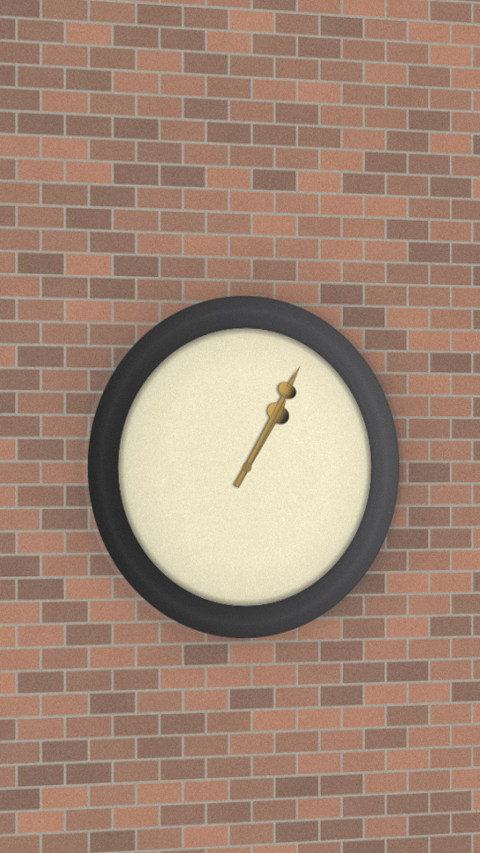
1:05
